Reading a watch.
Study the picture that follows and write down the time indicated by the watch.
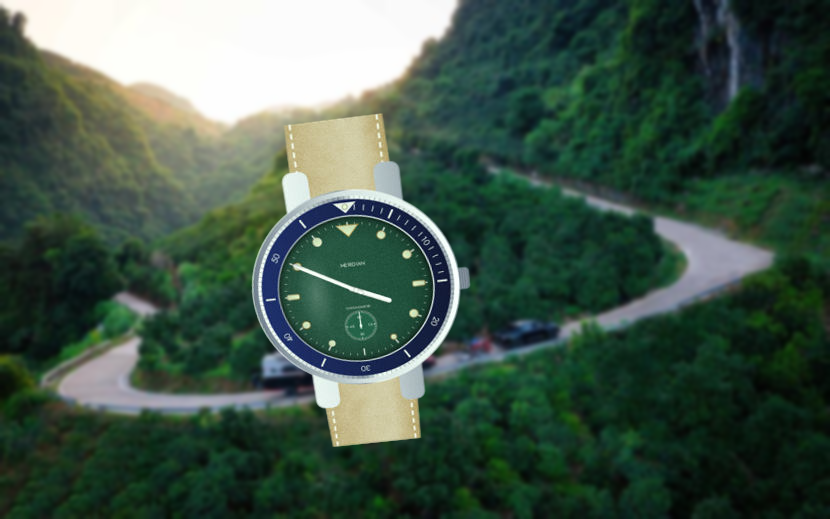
3:50
